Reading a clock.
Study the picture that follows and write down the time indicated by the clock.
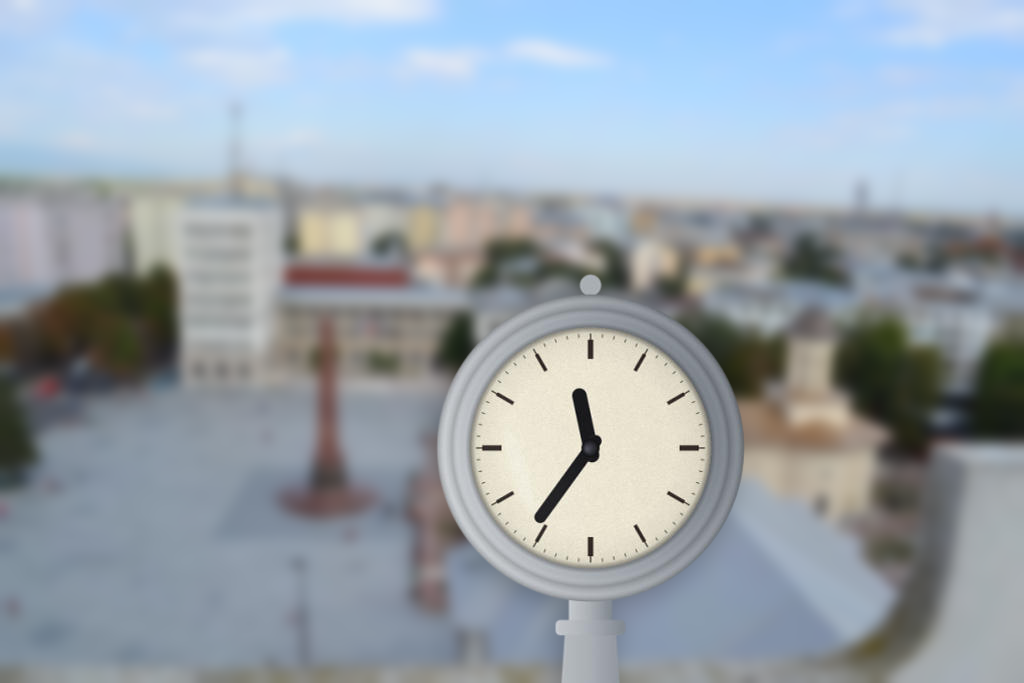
11:36
